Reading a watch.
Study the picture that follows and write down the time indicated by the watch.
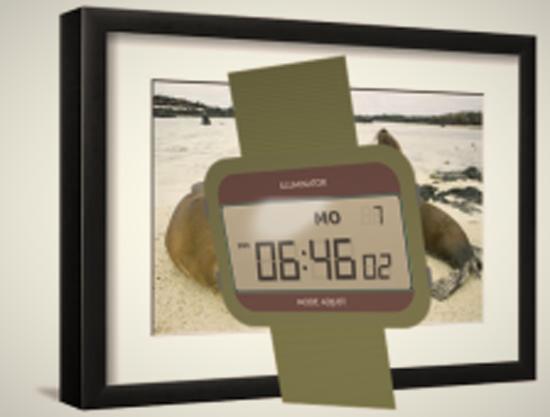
6:46:02
